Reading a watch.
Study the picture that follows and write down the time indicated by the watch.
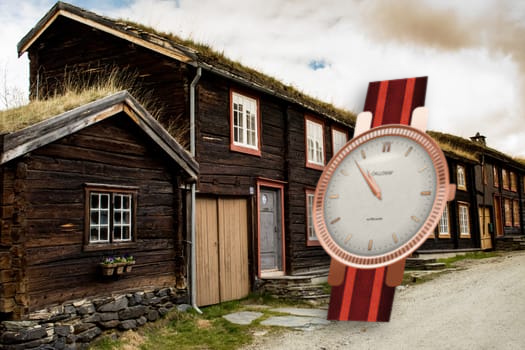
10:53
